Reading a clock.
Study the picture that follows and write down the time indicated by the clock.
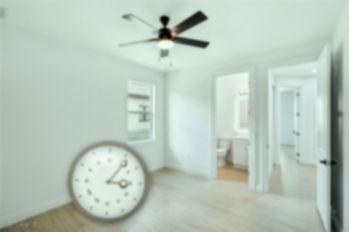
3:06
